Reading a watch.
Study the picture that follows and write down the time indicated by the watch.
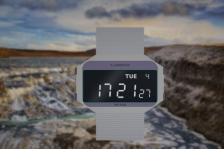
17:21:27
